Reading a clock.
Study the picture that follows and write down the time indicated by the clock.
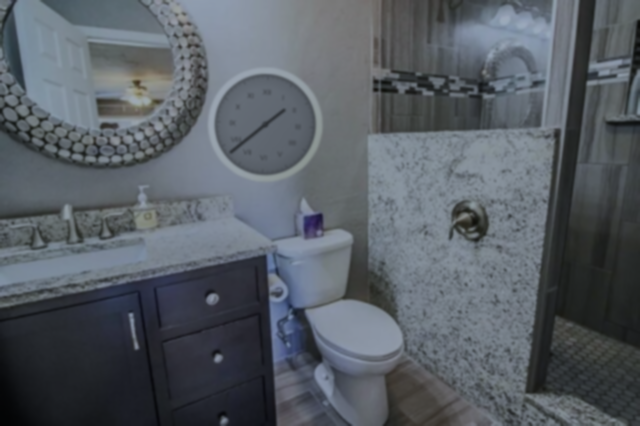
1:38
